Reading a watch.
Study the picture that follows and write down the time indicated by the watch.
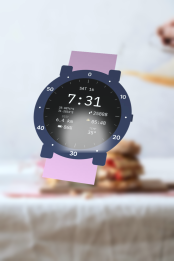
7:31
